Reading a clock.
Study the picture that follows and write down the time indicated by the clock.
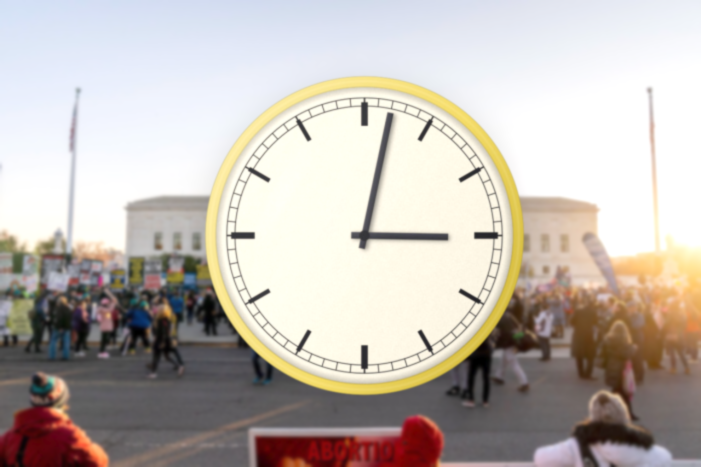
3:02
